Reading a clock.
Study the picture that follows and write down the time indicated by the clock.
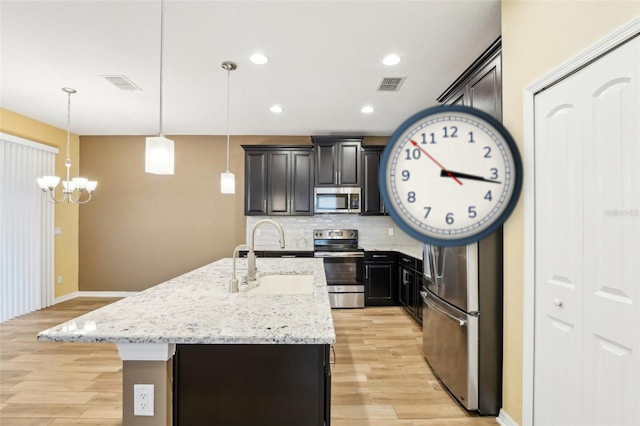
3:16:52
